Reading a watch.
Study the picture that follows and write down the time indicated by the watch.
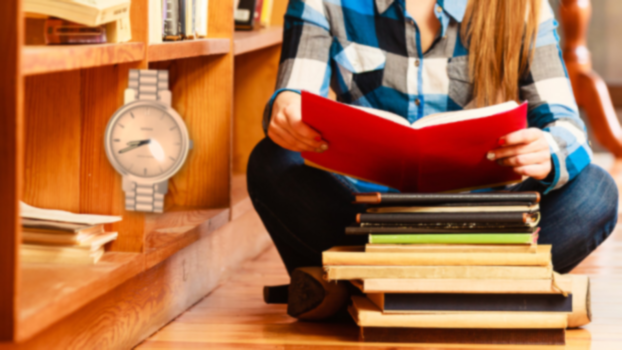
8:41
